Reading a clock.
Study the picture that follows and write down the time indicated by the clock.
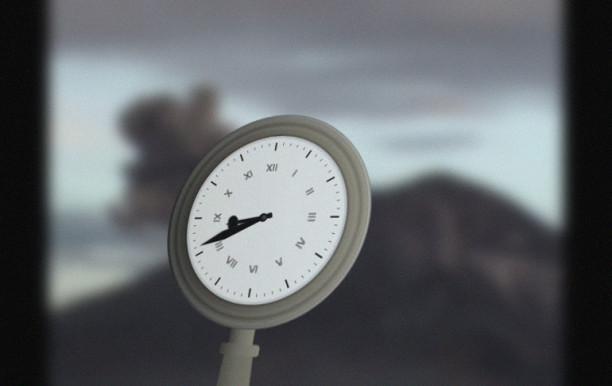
8:41
